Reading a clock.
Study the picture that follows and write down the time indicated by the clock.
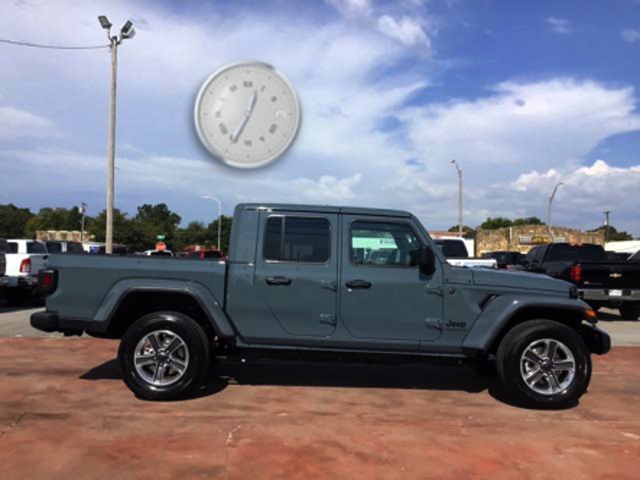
12:35
